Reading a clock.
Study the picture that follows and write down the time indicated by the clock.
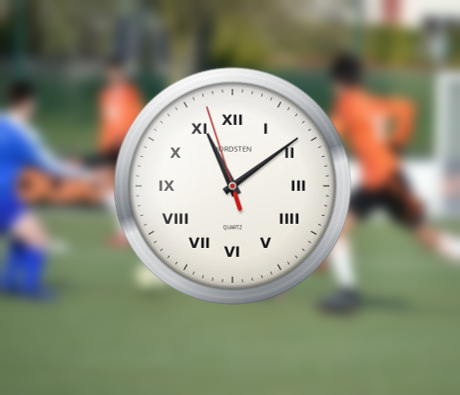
11:08:57
